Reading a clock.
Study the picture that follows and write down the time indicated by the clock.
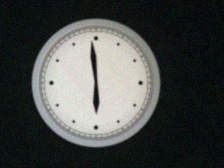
5:59
